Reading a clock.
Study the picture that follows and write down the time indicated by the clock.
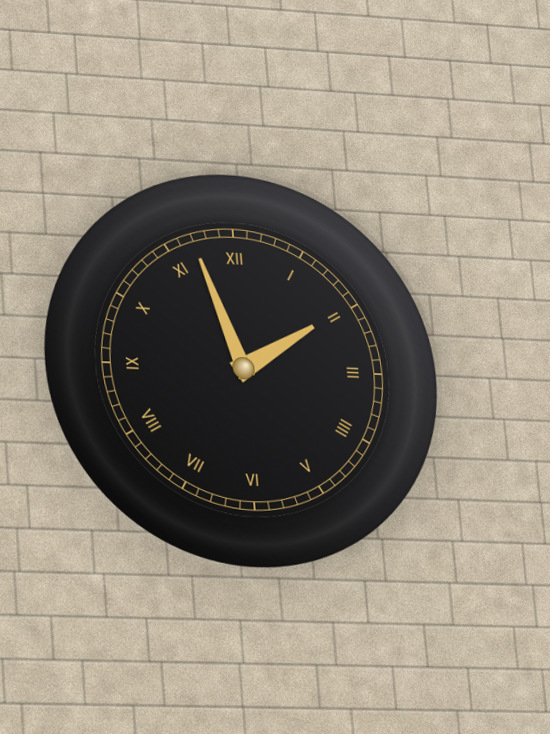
1:57
